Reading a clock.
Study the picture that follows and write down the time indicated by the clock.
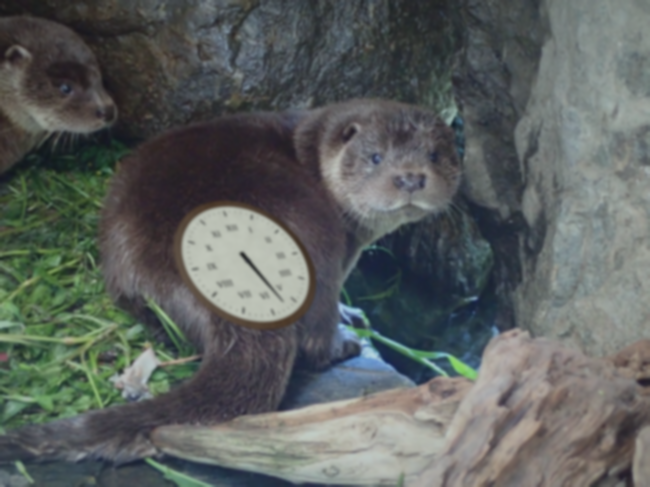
5:27
